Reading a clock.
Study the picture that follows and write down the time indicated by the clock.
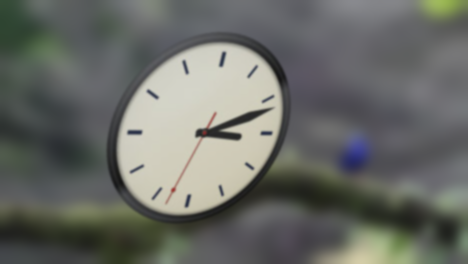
3:11:33
